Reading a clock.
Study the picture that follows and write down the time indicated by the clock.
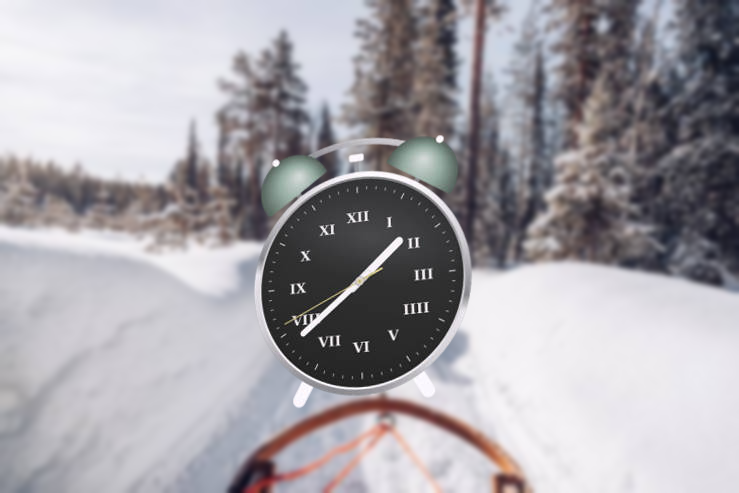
1:38:41
